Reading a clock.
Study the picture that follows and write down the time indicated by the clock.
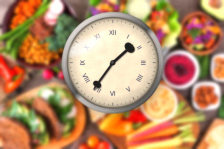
1:36
